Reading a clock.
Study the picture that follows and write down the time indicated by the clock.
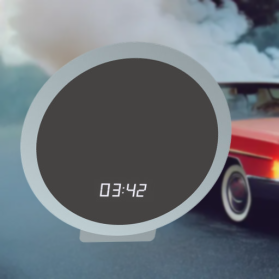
3:42
